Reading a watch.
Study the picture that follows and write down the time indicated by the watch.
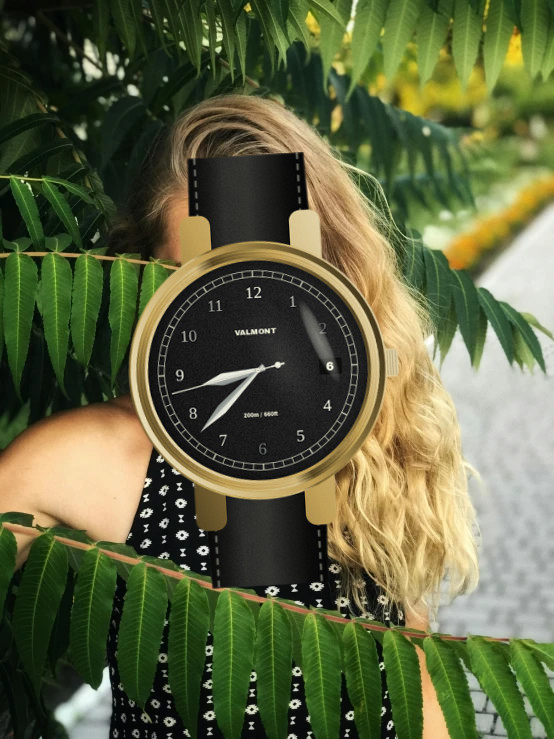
8:37:43
